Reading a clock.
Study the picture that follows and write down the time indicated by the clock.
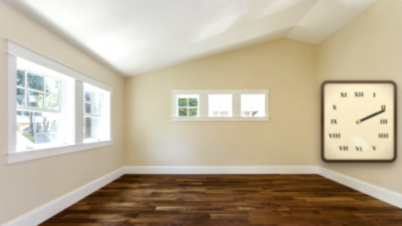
2:11
